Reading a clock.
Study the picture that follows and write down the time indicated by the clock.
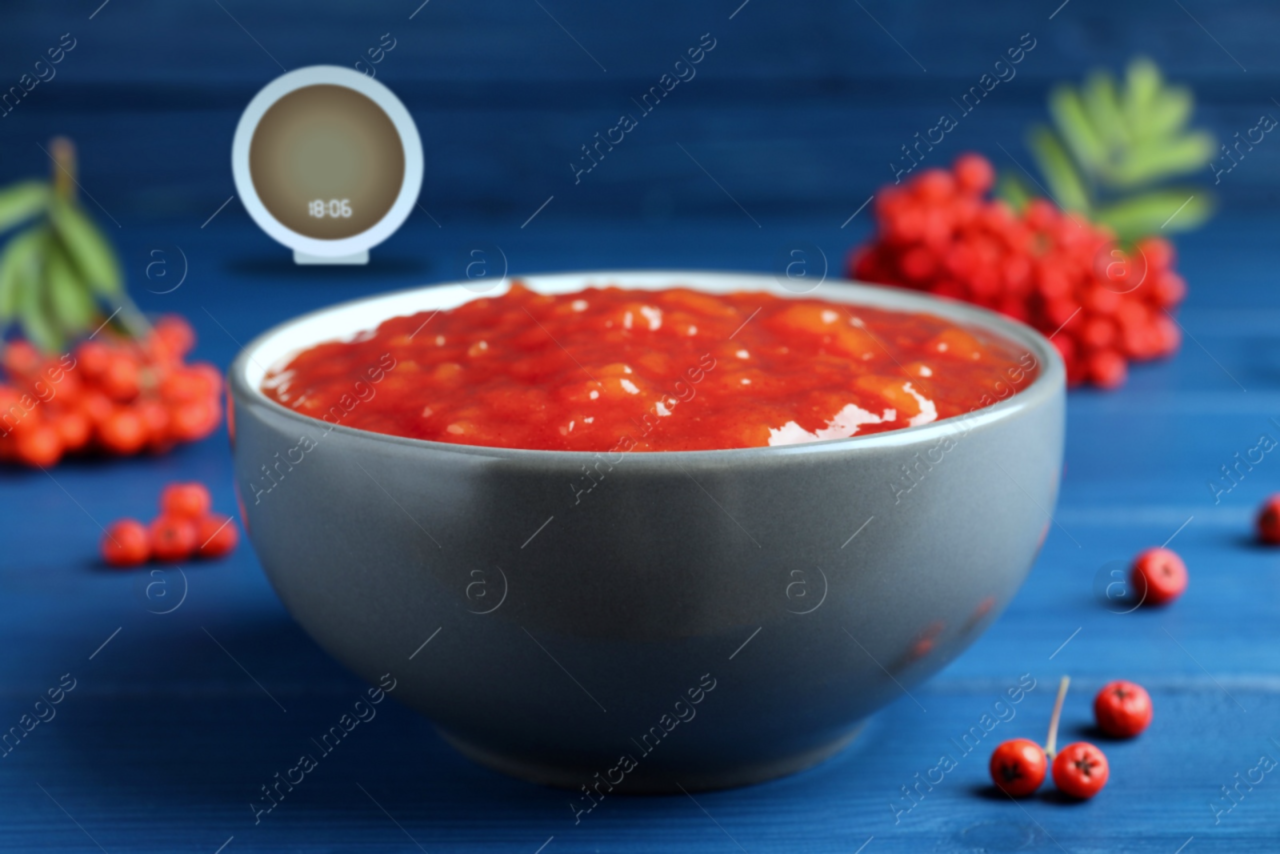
18:06
